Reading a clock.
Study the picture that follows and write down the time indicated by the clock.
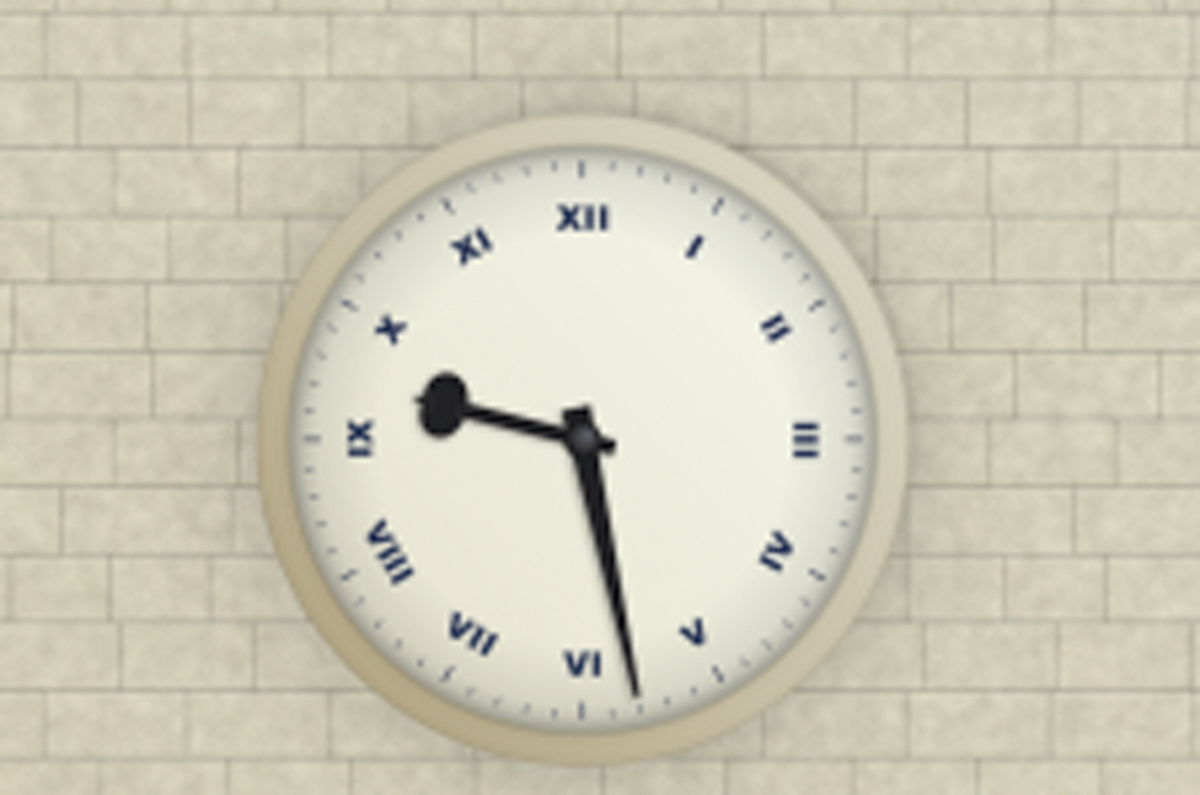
9:28
